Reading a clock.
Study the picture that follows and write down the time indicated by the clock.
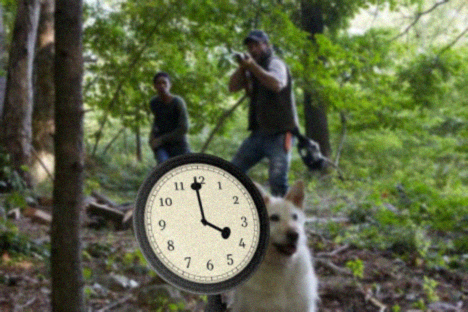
3:59
